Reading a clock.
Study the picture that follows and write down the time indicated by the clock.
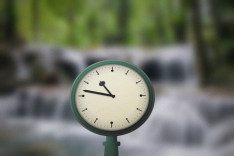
10:47
